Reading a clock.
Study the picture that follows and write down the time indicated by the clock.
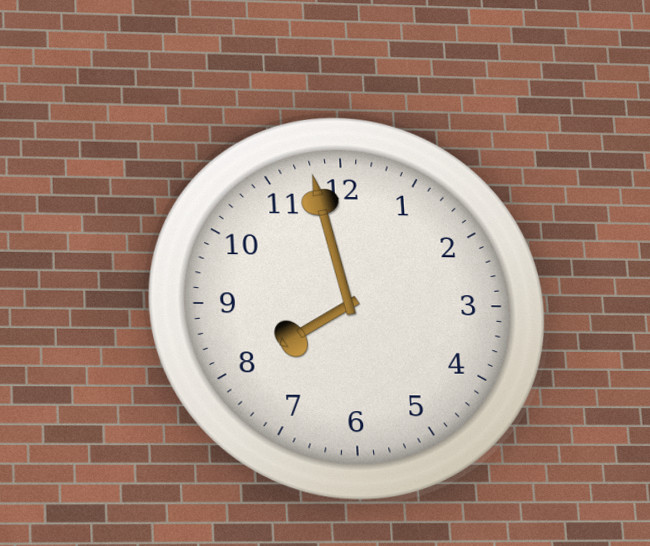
7:58
